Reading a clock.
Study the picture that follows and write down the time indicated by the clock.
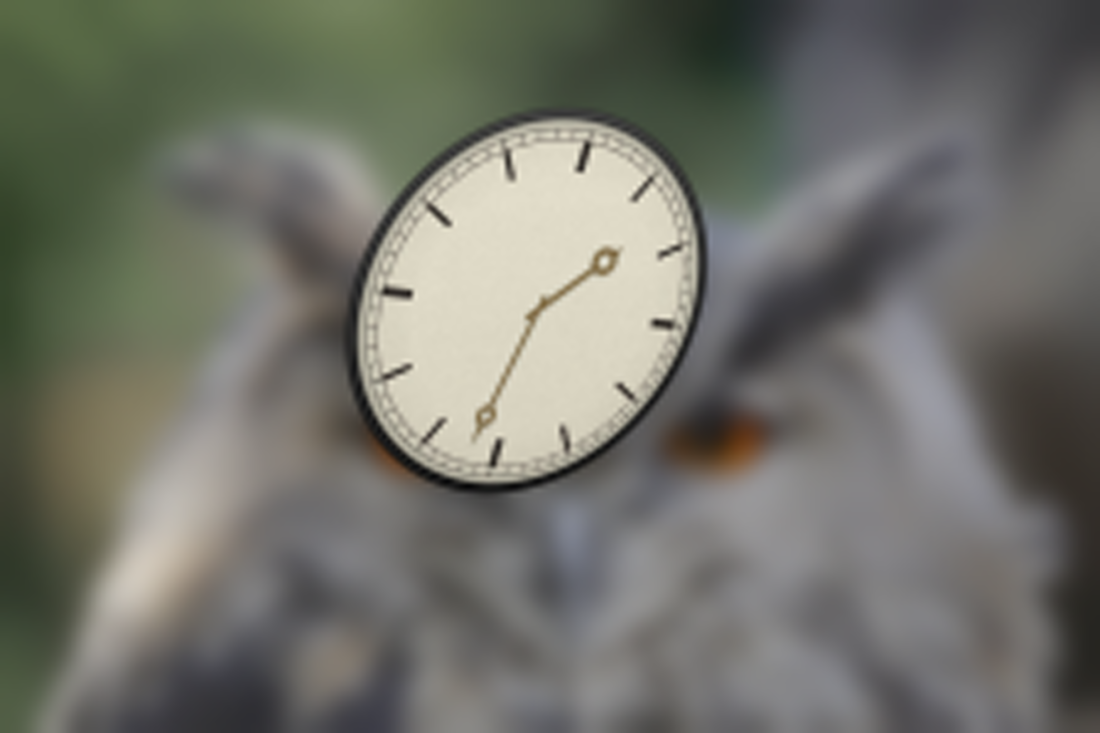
1:32
